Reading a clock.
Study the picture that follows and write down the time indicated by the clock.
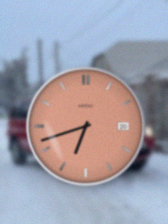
6:42
